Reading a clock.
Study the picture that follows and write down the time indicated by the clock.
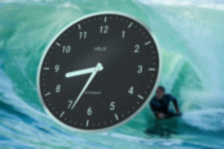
8:34
